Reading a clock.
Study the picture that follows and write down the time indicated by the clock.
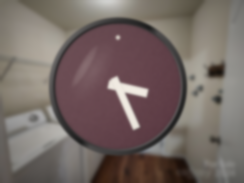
3:26
